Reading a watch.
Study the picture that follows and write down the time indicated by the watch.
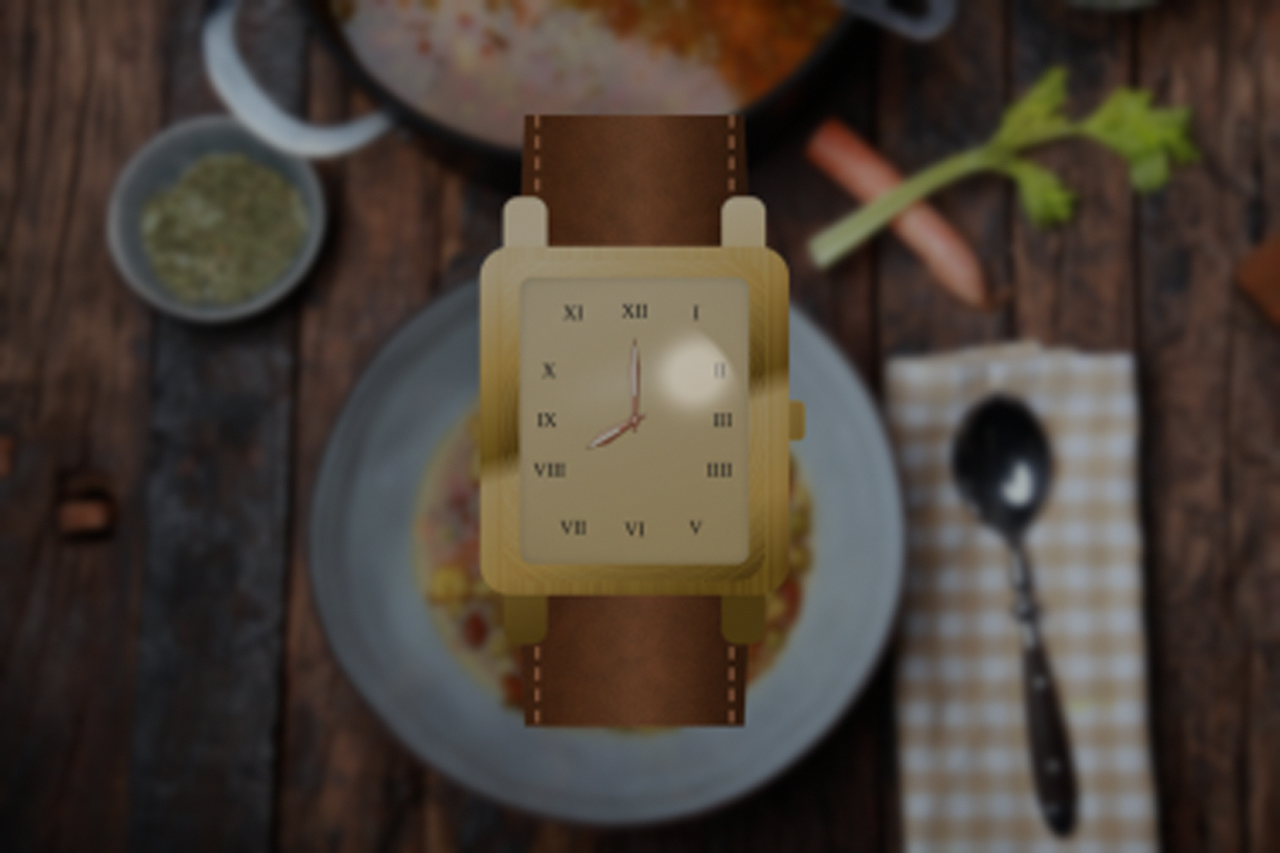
8:00
